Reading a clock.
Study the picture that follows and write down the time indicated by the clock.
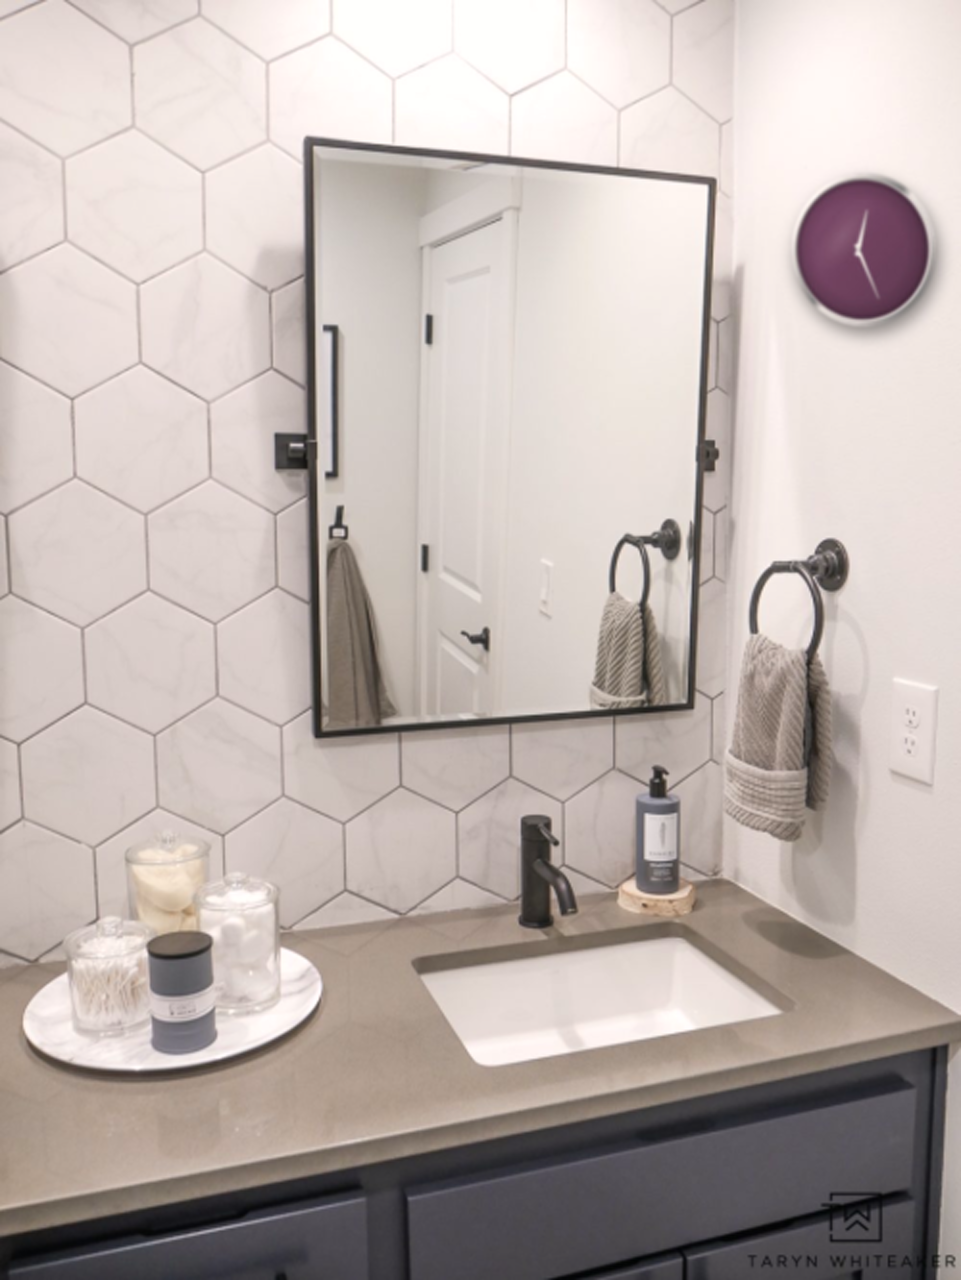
12:26
